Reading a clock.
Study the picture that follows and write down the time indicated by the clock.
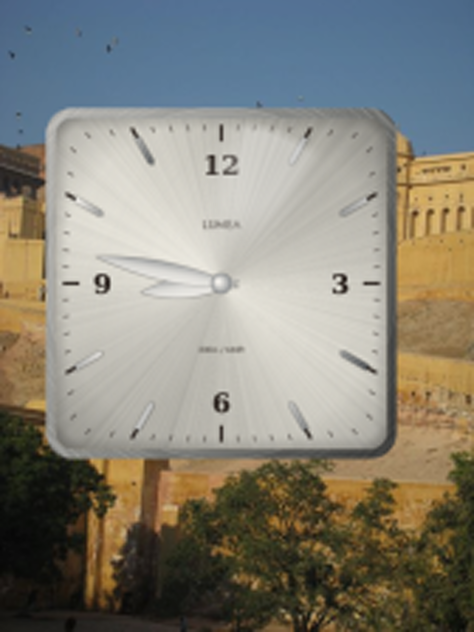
8:47
